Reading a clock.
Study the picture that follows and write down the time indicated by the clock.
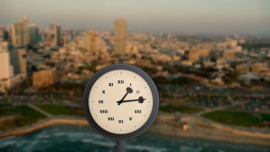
1:14
